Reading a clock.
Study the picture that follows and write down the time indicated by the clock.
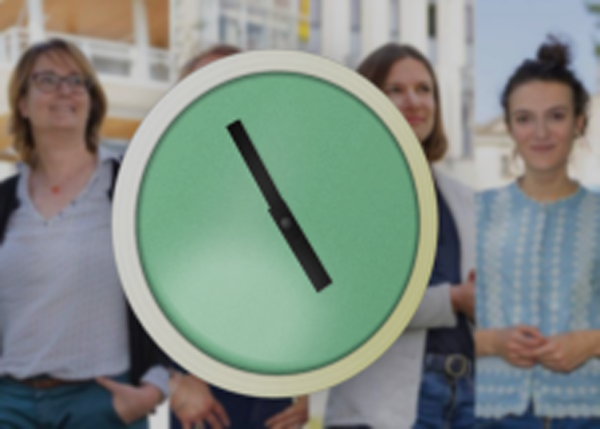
4:55
